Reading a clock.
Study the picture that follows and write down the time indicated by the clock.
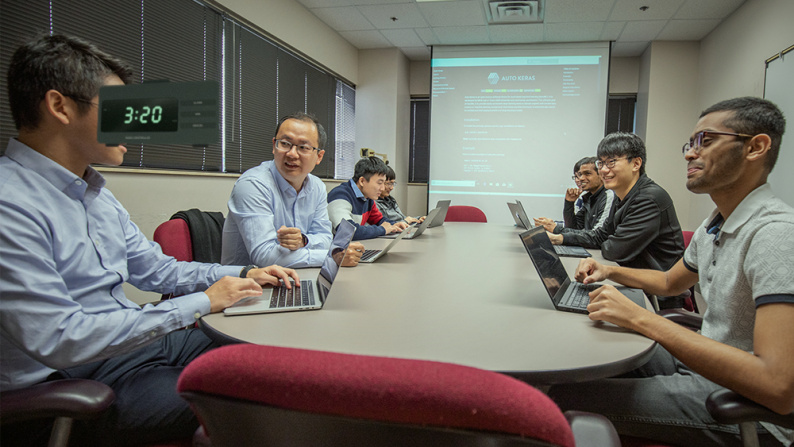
3:20
